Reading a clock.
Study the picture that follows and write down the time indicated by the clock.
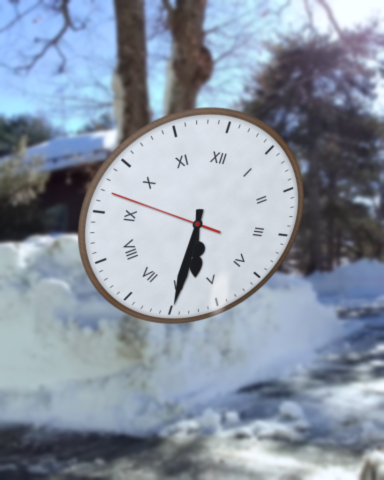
5:29:47
